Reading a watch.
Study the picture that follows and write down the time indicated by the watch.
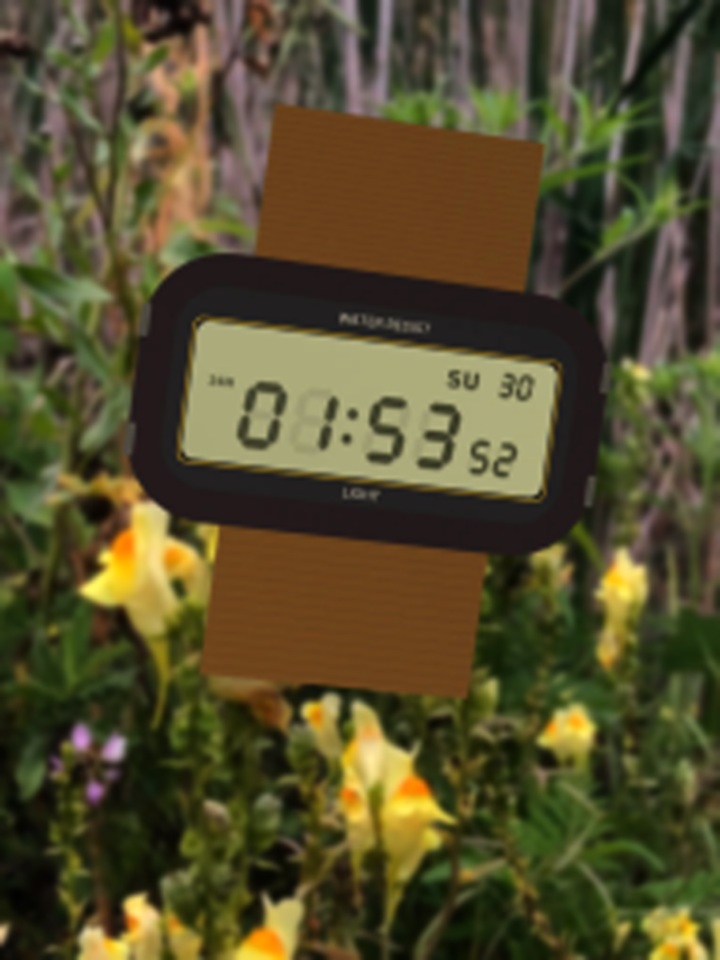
1:53:52
